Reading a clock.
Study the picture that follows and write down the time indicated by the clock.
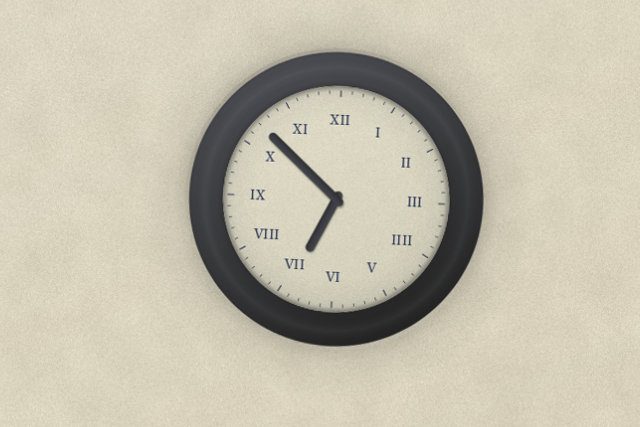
6:52
